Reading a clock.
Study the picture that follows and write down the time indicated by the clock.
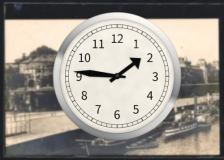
1:46
